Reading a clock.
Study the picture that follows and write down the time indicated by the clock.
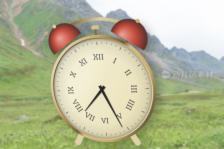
7:26
